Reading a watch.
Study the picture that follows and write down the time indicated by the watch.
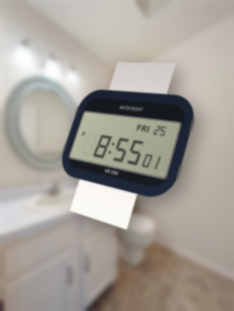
8:55:01
